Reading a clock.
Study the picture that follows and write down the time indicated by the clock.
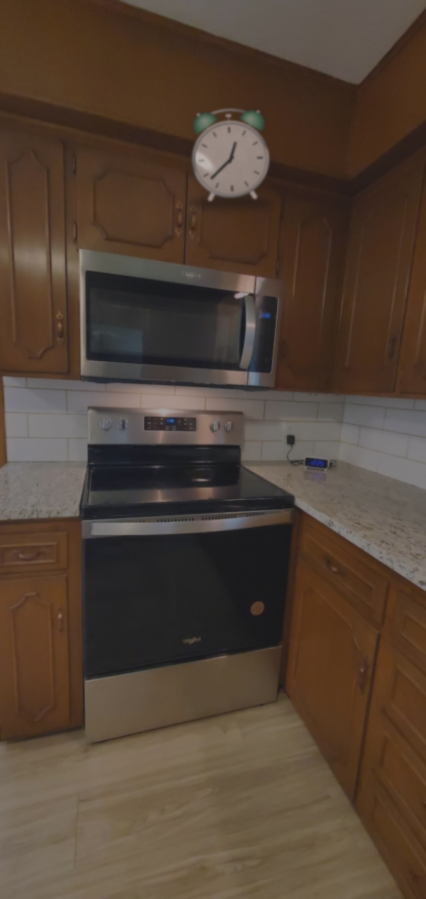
12:38
